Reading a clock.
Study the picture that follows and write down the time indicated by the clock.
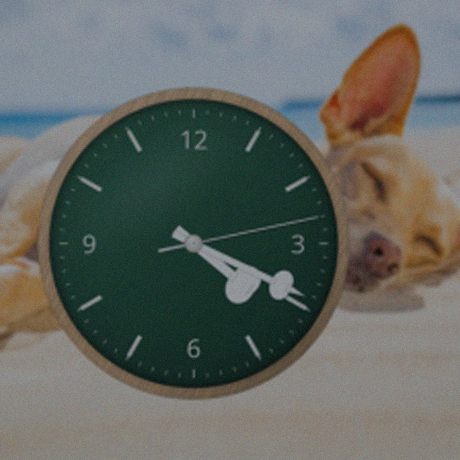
4:19:13
